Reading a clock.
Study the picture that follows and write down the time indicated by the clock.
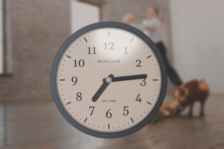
7:14
